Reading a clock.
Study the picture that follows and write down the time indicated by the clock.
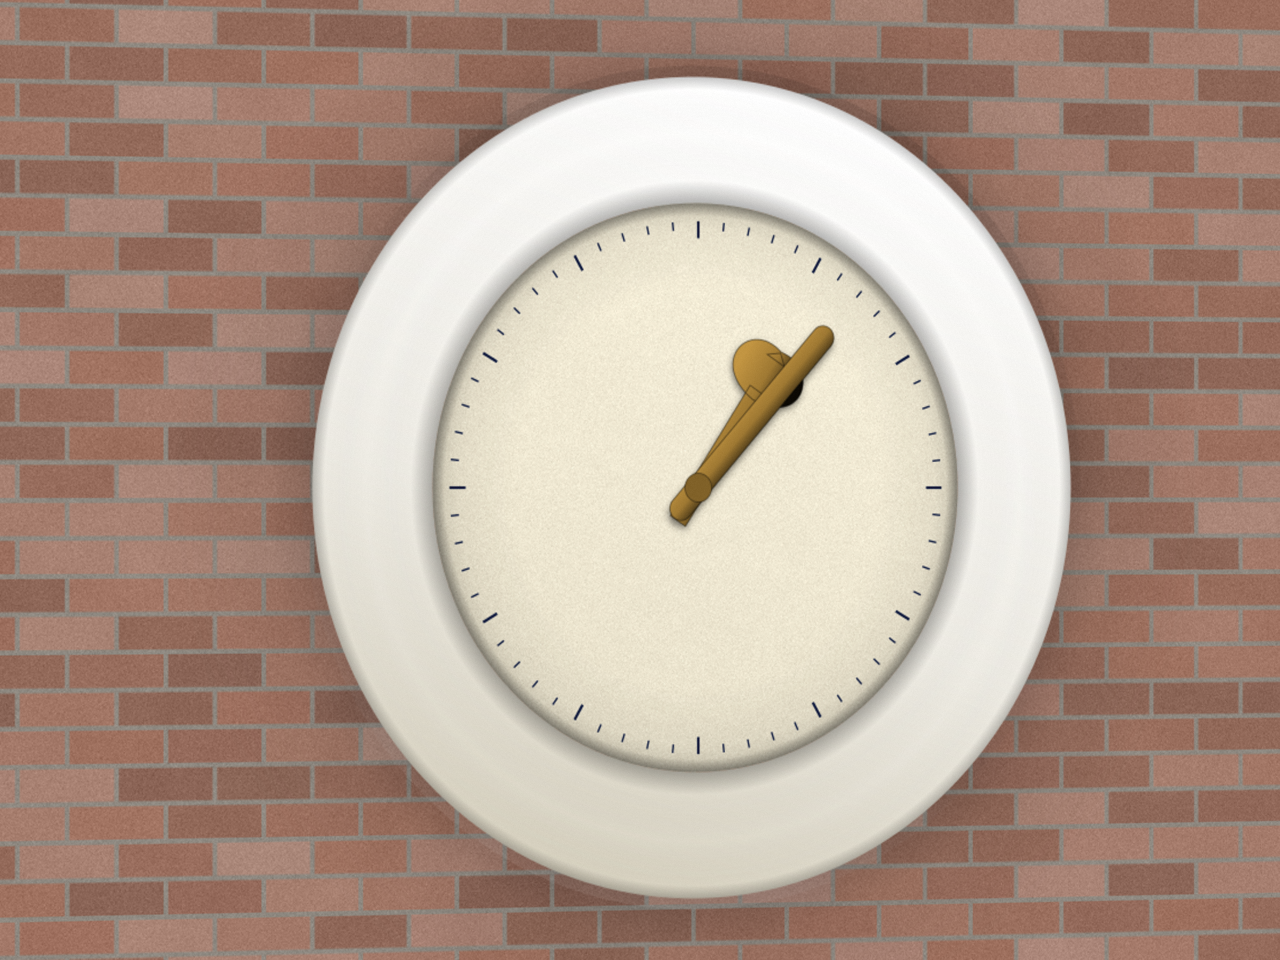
1:07
